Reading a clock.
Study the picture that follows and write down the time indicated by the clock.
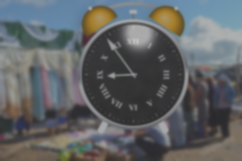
8:54
